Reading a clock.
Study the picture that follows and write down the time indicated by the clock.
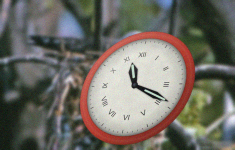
11:19
